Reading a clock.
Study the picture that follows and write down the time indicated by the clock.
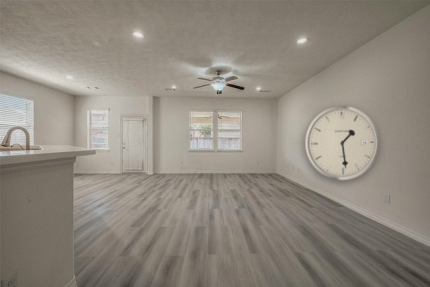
1:29
